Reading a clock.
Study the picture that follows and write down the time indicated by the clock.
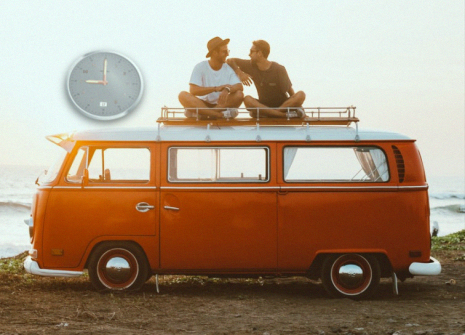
9:00
